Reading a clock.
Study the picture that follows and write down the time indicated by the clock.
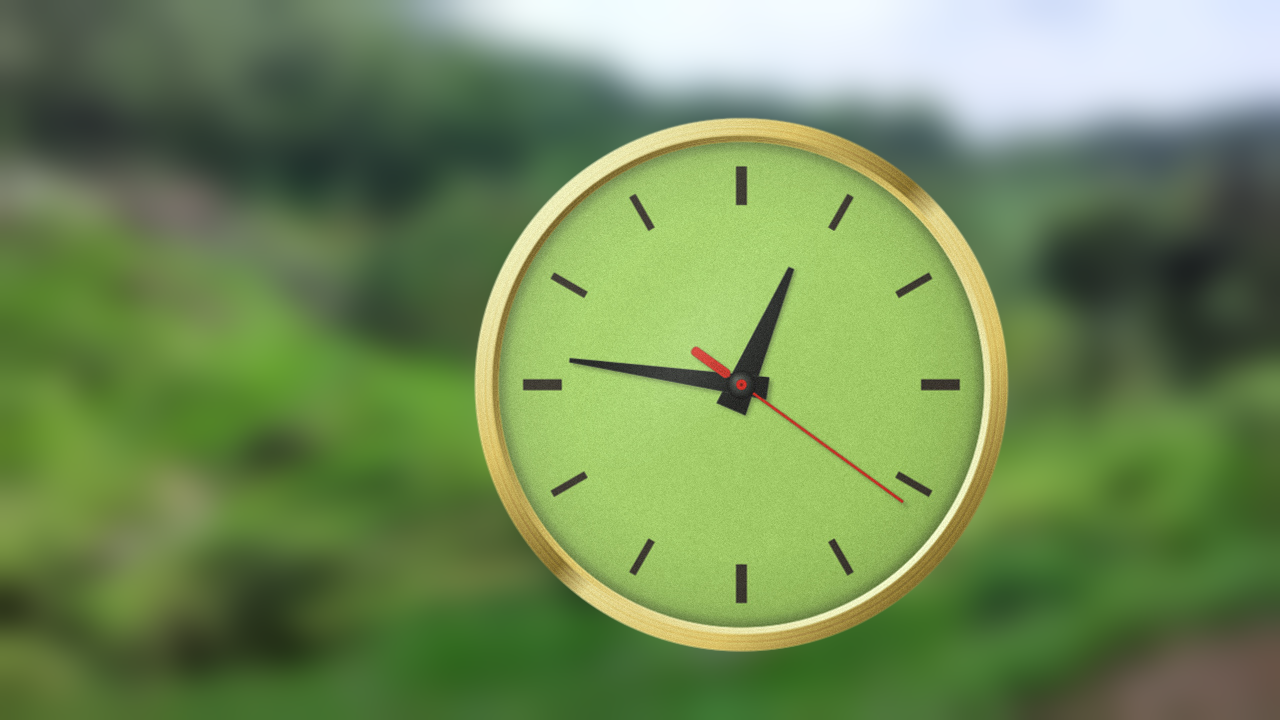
12:46:21
